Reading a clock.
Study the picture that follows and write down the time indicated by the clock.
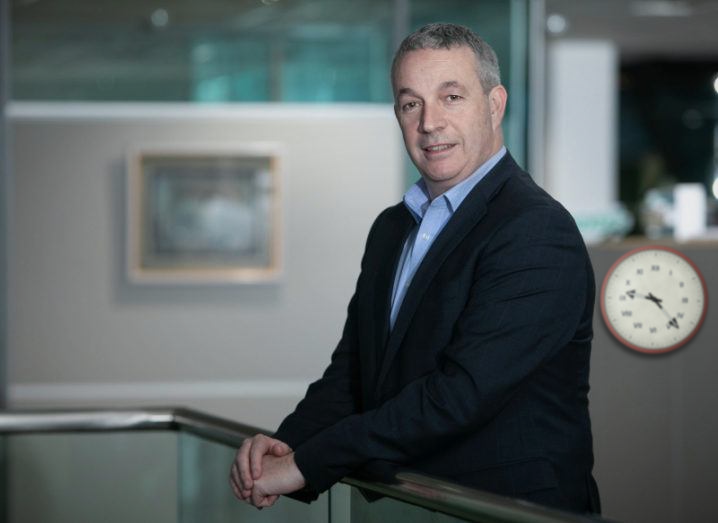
9:23
